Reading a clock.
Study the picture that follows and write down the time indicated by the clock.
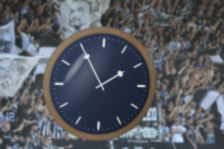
1:55
